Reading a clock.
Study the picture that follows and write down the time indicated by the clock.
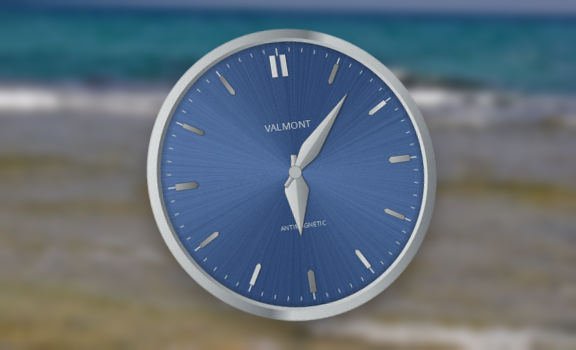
6:07
